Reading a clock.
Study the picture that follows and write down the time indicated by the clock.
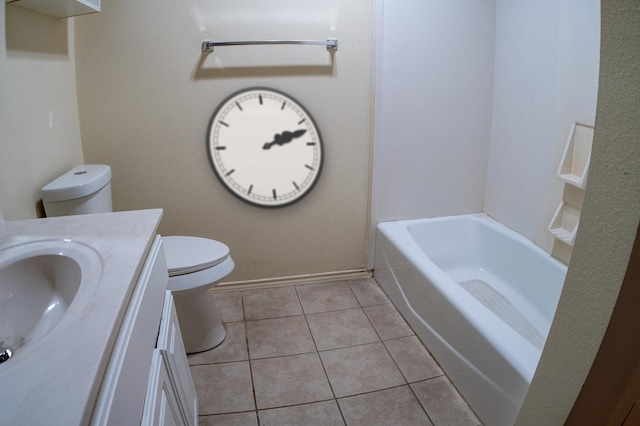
2:12
